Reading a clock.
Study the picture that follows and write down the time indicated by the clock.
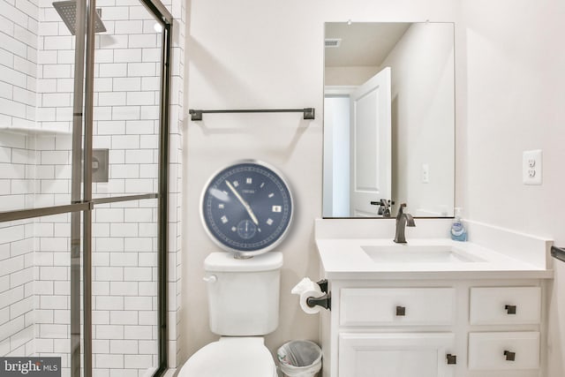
4:53
